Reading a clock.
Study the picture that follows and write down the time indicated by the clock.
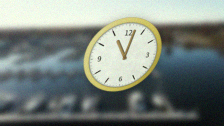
11:02
